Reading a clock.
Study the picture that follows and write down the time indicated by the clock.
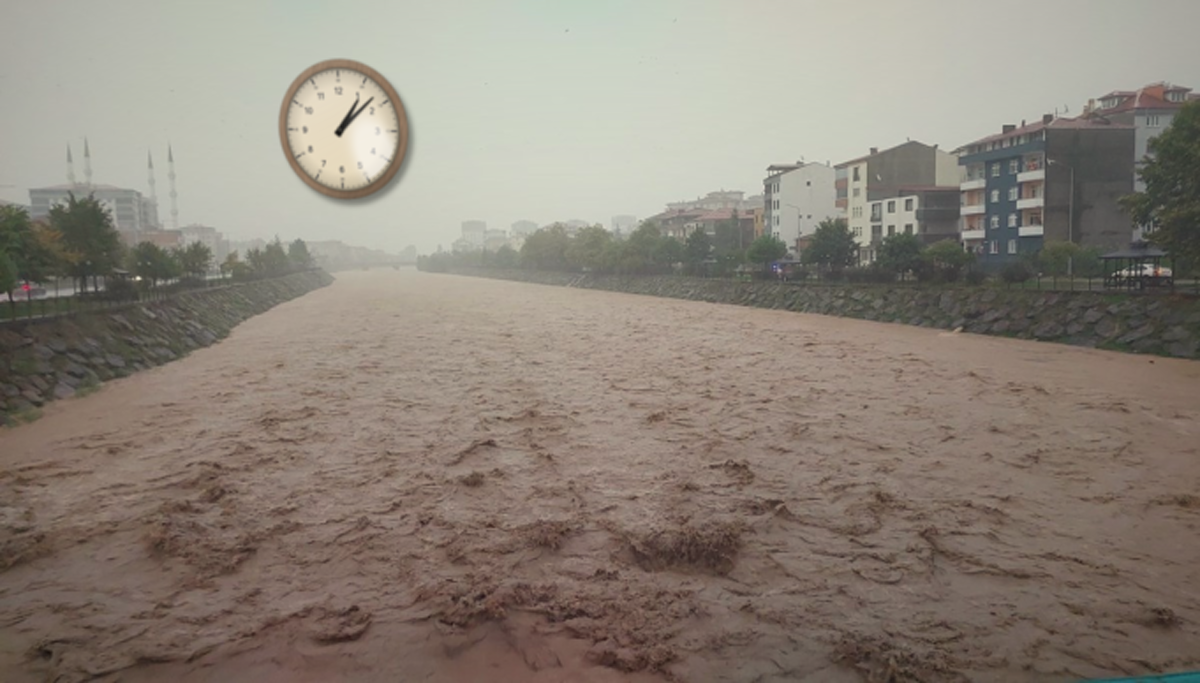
1:08
